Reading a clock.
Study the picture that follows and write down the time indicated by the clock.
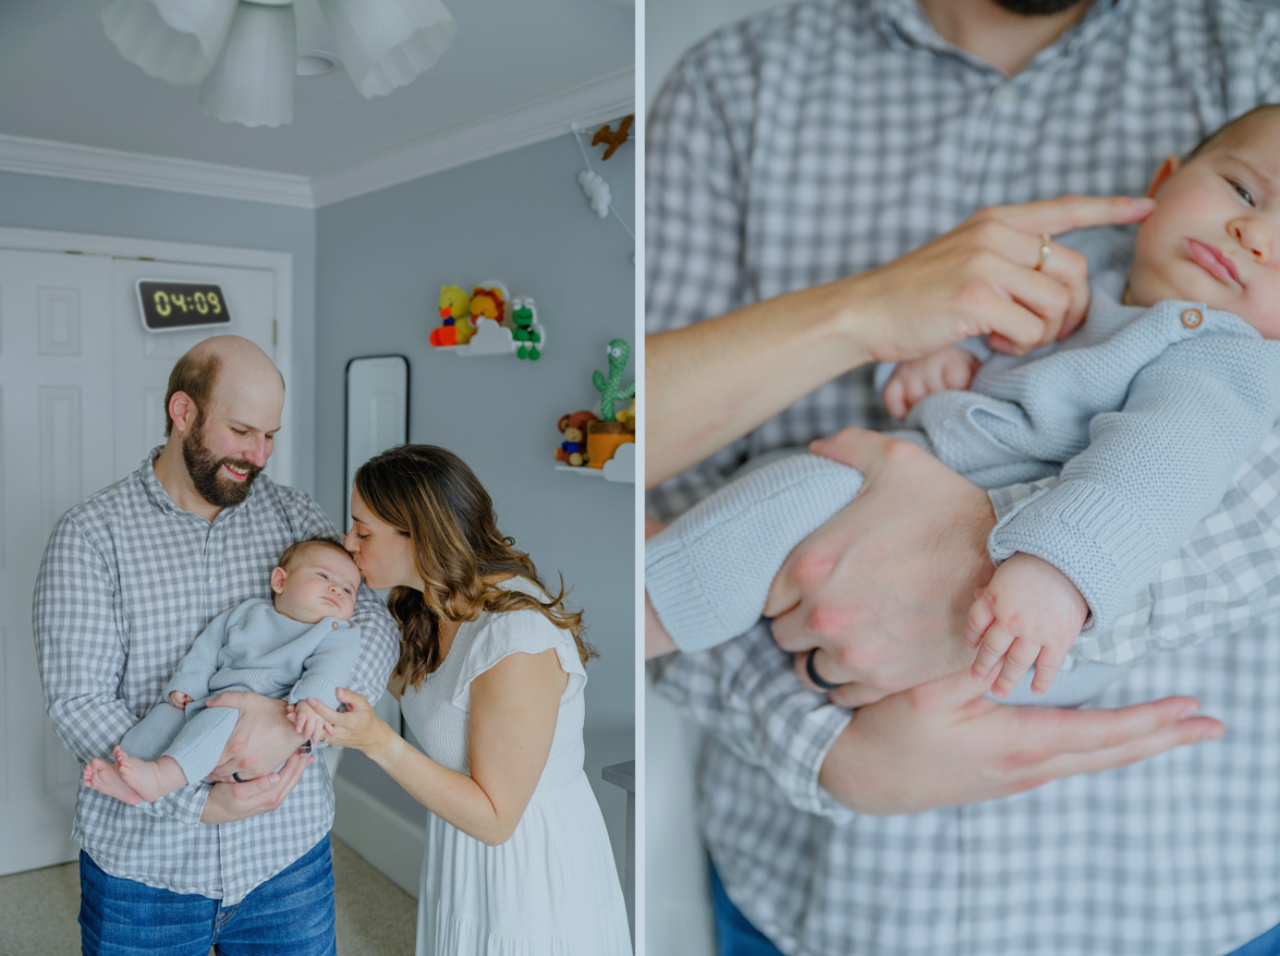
4:09
